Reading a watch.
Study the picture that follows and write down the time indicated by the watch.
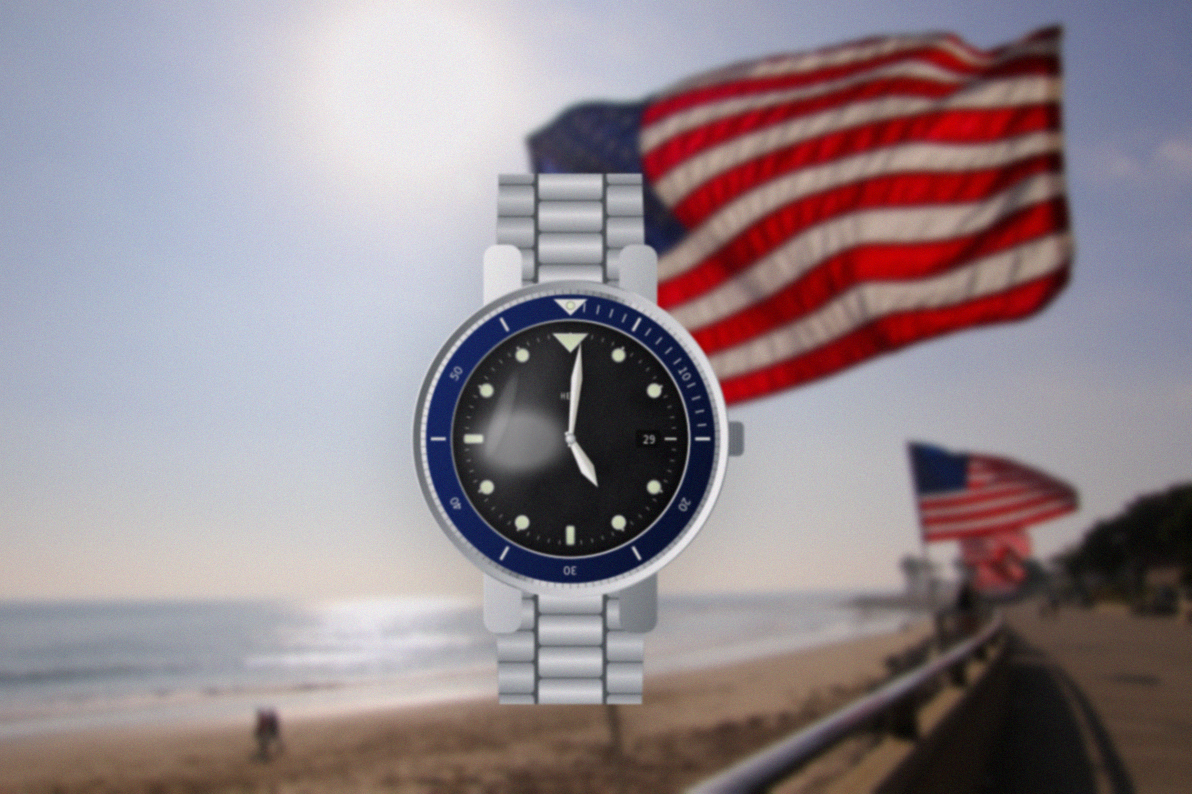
5:01
